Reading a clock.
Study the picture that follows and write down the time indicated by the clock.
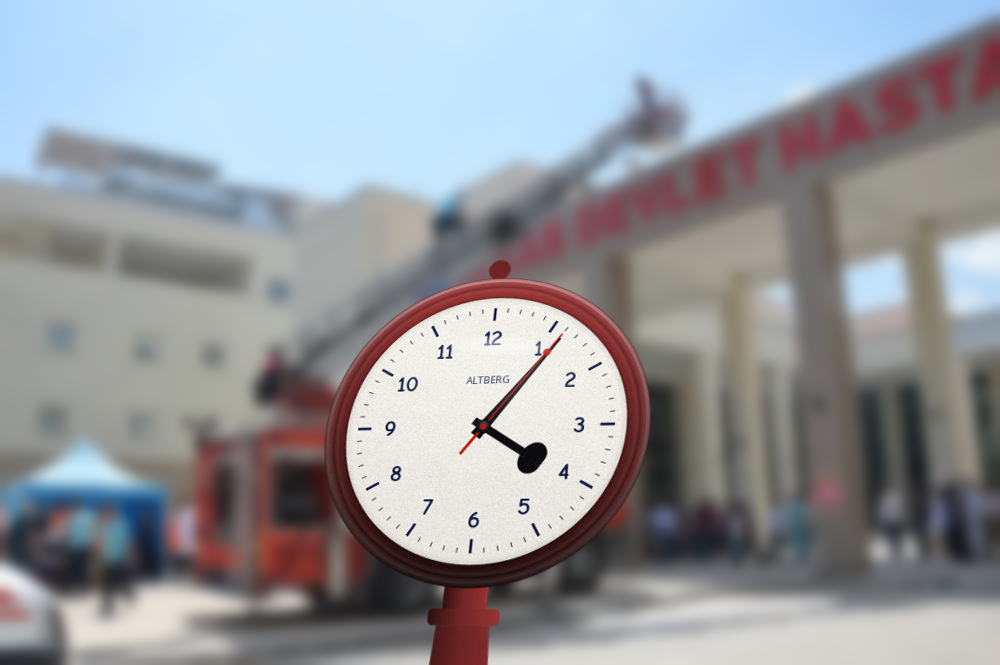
4:06:06
